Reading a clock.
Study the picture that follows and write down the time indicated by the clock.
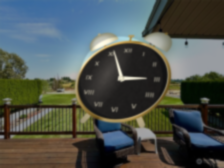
2:56
